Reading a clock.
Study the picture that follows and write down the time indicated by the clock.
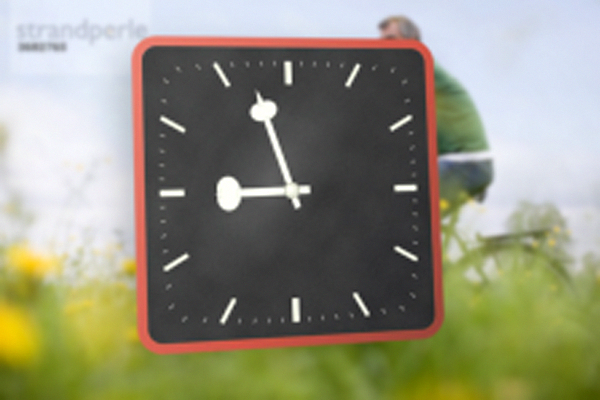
8:57
